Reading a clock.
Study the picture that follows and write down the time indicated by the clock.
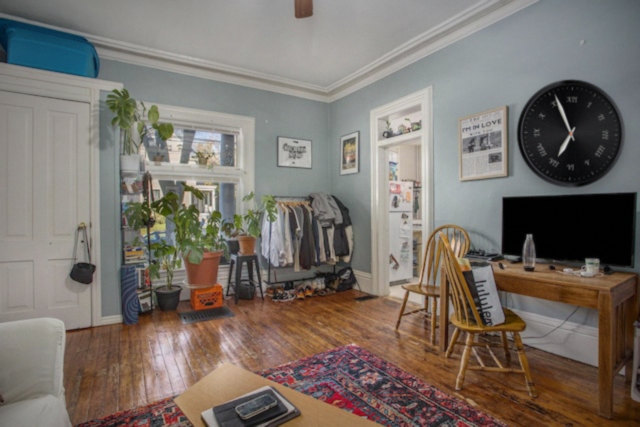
6:56
